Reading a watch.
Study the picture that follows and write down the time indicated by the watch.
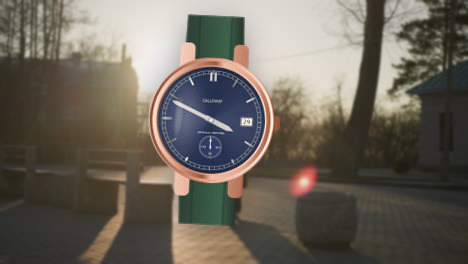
3:49
